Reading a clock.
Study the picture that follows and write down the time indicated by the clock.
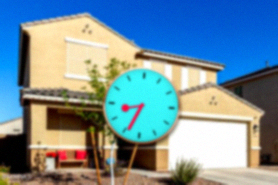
8:34
